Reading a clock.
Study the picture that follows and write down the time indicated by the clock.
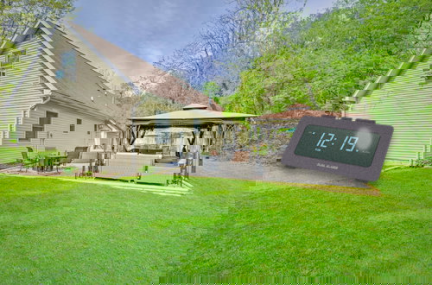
12:19
